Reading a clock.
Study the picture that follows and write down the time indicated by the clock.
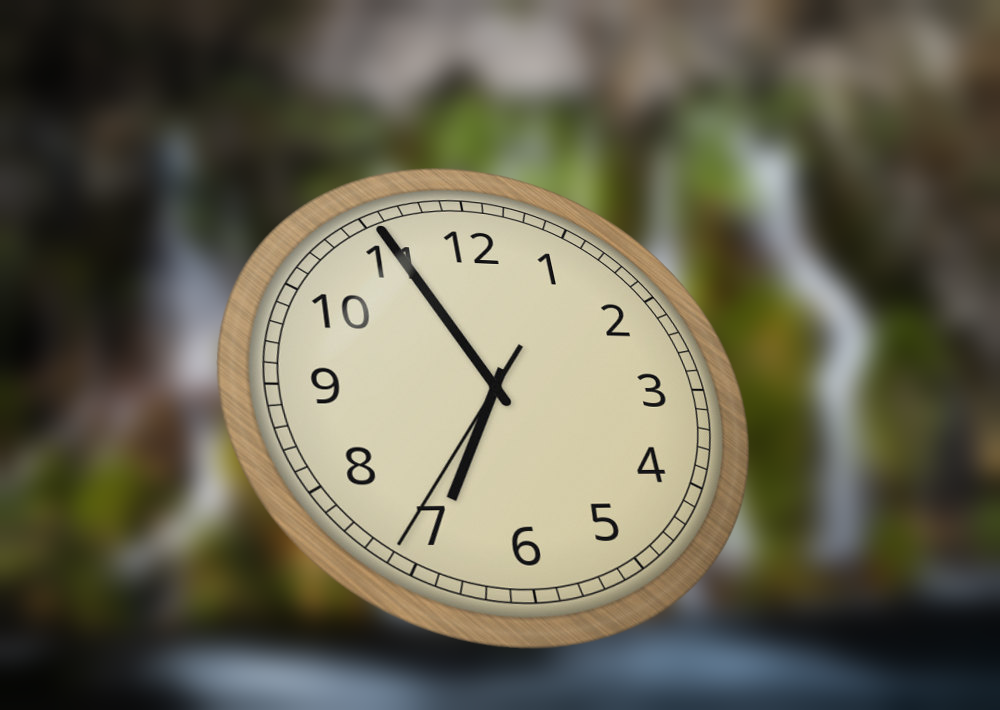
6:55:36
